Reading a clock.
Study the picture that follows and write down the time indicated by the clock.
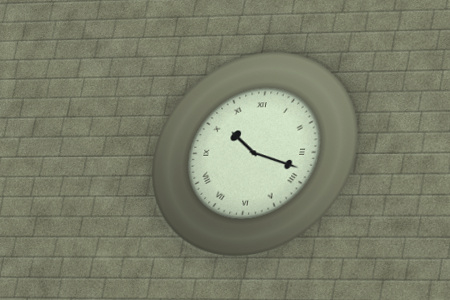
10:18
